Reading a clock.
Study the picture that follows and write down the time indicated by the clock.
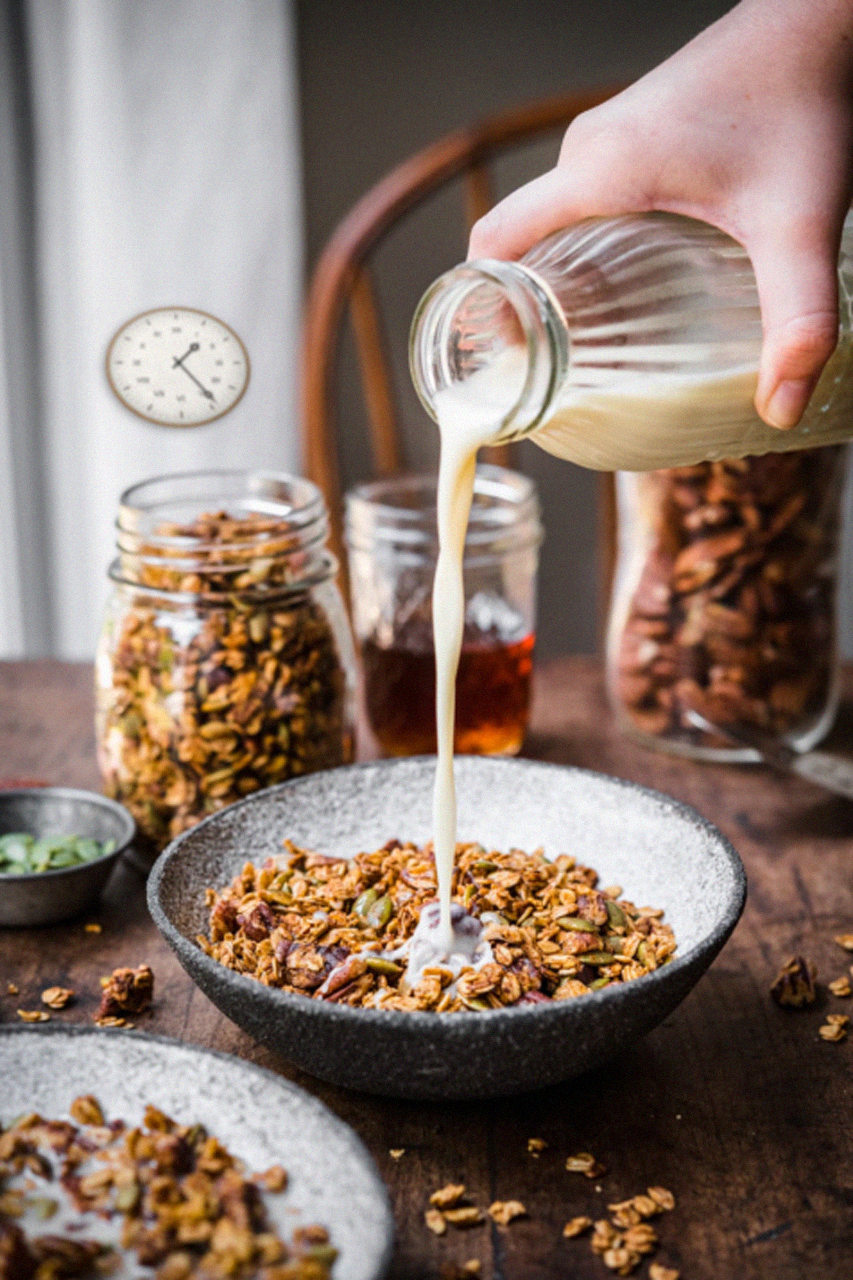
1:24
